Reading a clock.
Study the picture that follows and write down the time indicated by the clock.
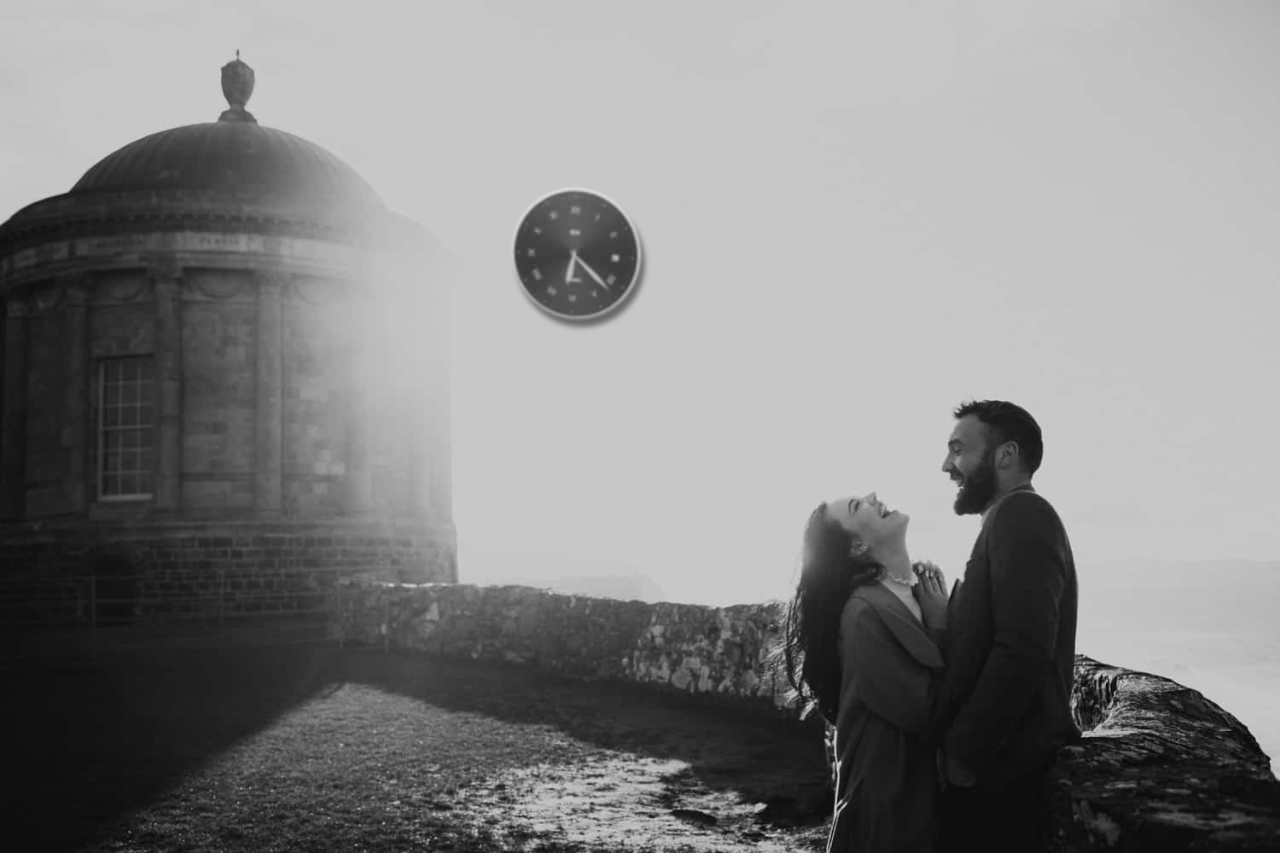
6:22
